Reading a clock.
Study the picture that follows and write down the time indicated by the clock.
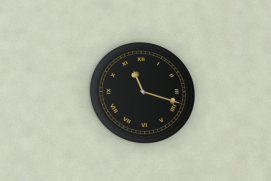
11:18
